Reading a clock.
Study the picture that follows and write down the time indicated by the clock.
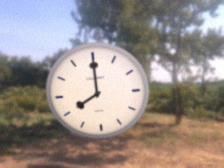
8:00
